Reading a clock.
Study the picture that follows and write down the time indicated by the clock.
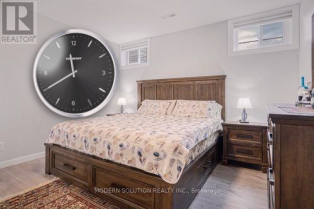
11:40
